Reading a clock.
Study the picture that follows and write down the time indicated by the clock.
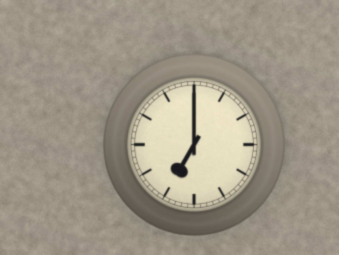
7:00
